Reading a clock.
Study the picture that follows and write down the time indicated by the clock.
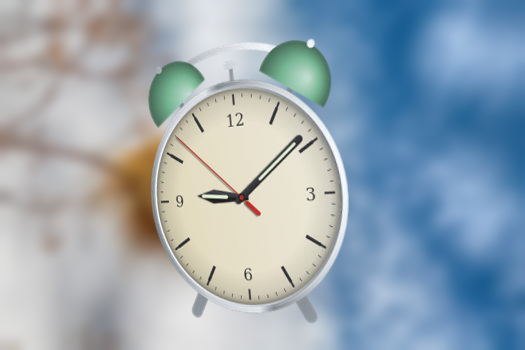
9:08:52
